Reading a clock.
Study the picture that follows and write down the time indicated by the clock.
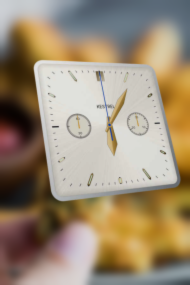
6:06
